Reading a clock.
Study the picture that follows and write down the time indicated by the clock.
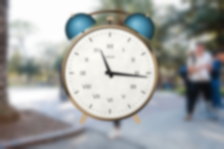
11:16
